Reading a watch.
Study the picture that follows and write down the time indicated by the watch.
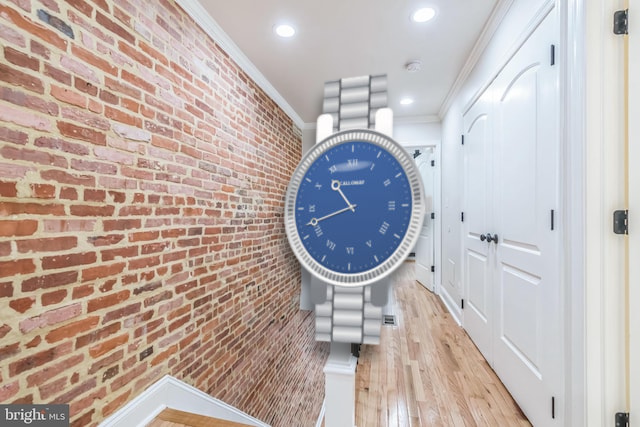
10:42
